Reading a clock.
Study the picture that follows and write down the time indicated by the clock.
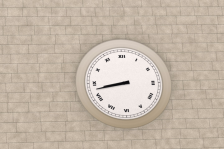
8:43
